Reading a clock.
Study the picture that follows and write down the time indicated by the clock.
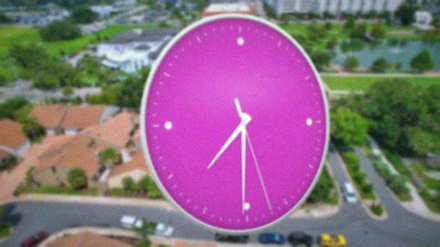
7:30:27
